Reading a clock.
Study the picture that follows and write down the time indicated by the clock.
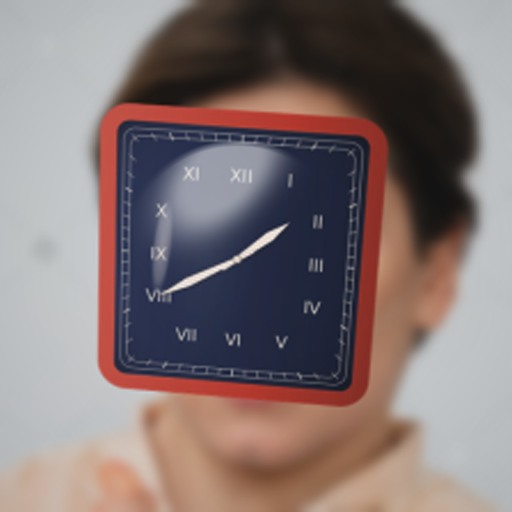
1:40
